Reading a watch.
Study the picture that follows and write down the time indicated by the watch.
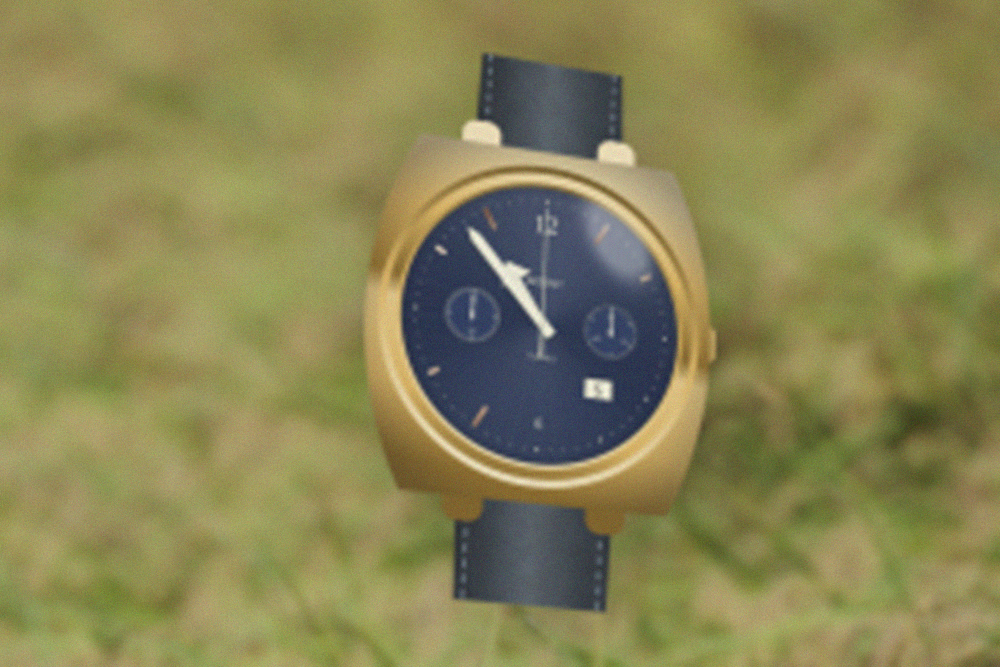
10:53
